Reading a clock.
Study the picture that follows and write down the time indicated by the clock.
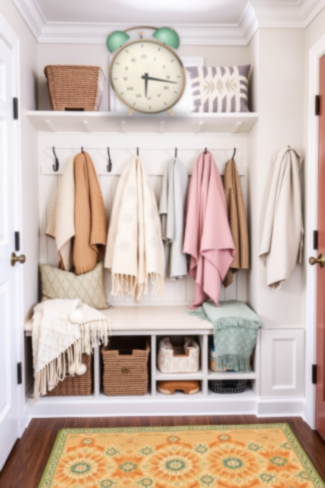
6:17
